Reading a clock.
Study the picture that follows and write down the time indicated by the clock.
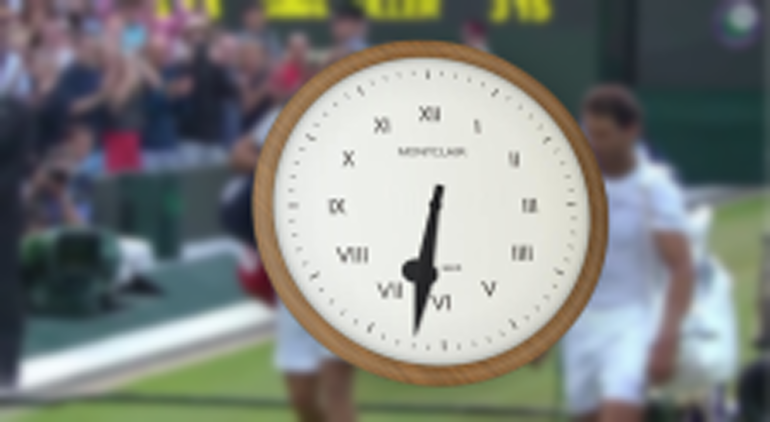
6:32
